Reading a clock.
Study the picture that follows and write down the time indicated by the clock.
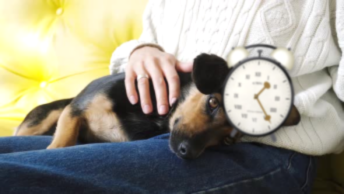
1:24
